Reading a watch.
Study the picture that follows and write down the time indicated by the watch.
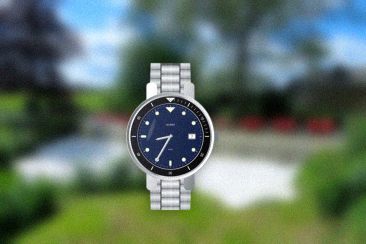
8:35
